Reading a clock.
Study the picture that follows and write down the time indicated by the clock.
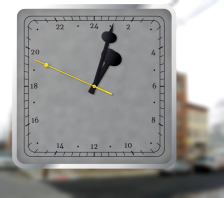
2:02:49
